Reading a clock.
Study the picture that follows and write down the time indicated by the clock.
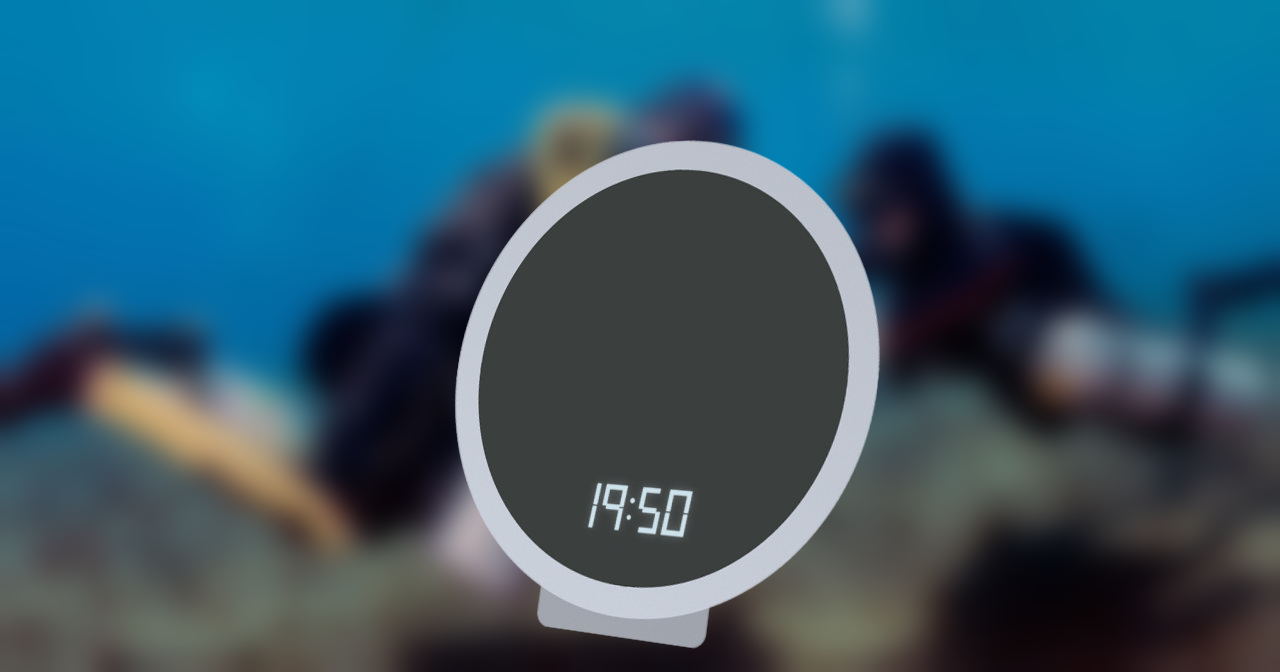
19:50
